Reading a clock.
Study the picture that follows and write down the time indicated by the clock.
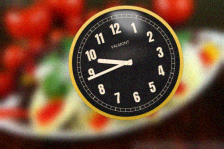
9:44
